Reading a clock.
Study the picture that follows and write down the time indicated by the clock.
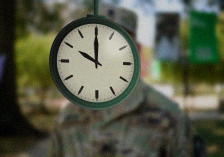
10:00
